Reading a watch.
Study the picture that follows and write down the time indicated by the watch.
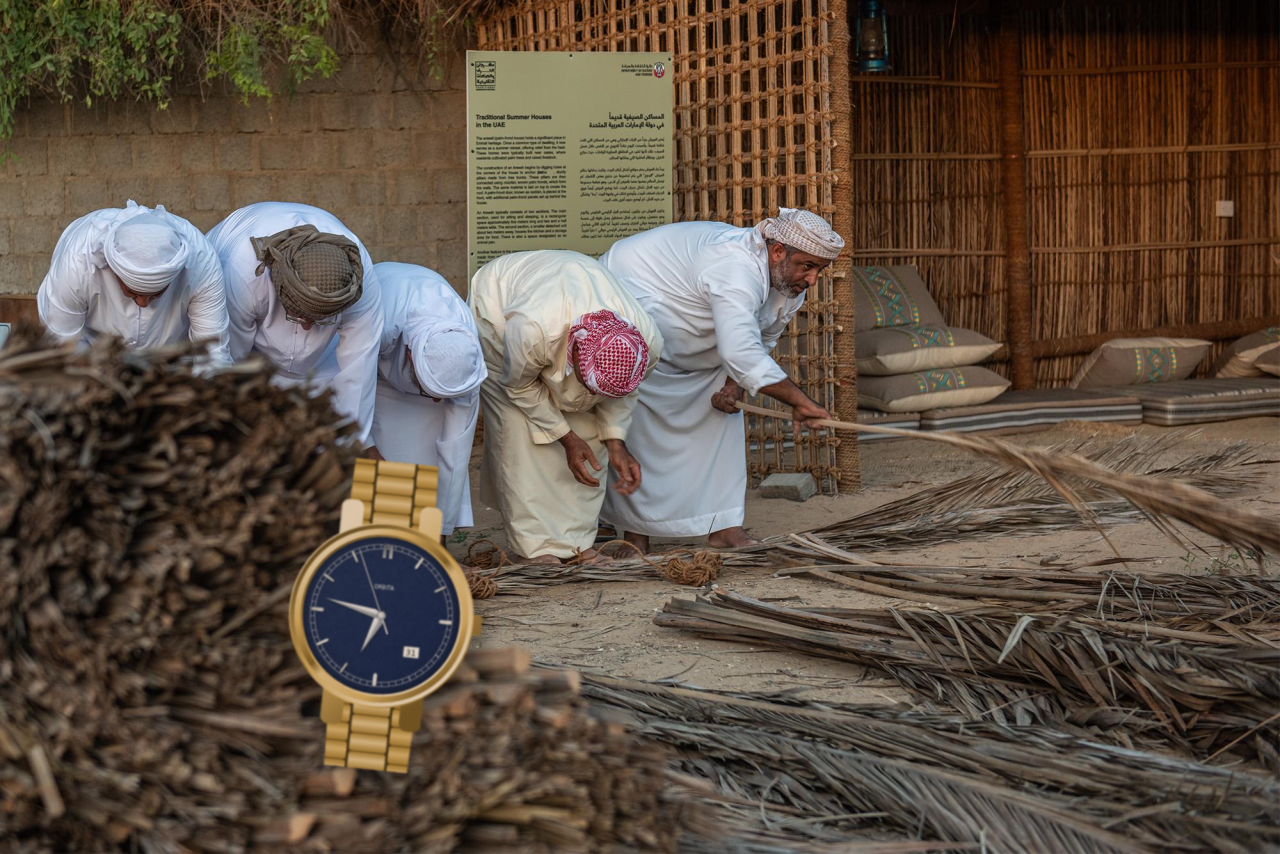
6:46:56
